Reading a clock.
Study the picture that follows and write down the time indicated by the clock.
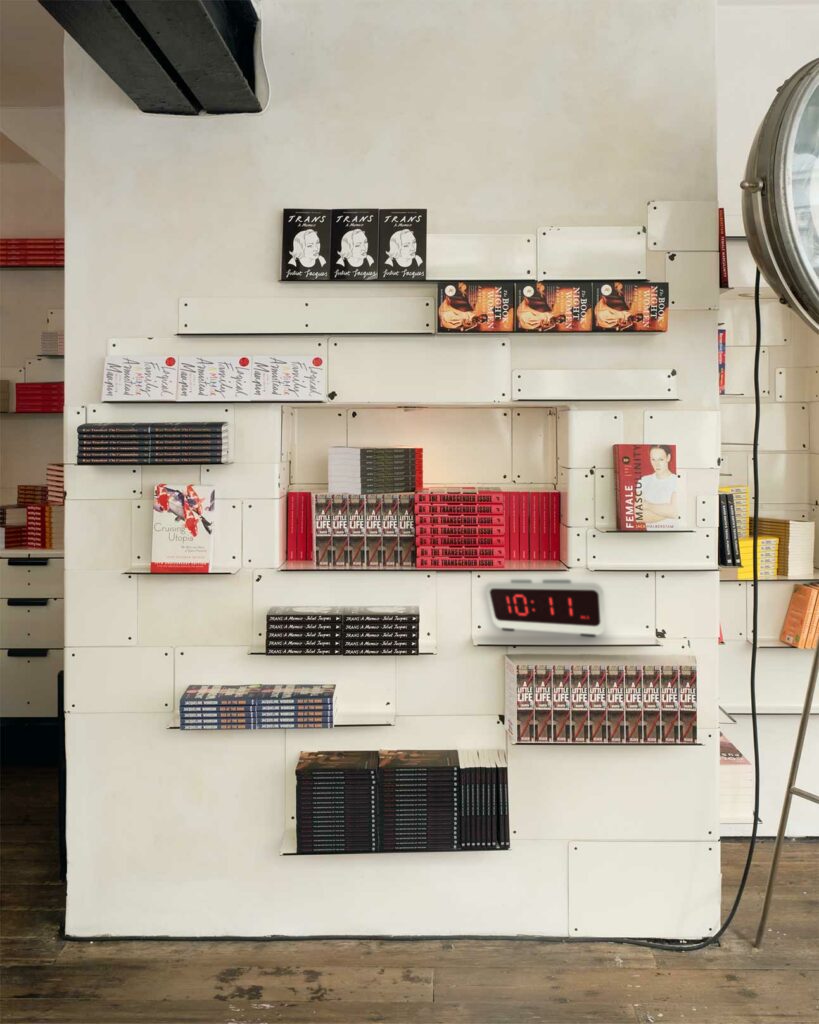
10:11
